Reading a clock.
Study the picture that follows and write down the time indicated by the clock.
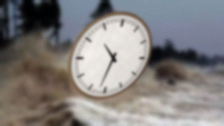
10:32
